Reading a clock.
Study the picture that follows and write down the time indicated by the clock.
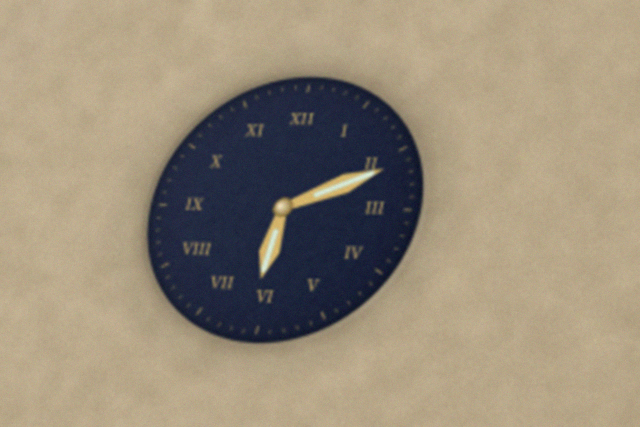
6:11
